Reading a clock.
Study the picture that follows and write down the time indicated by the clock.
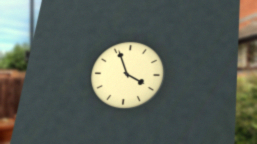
3:56
